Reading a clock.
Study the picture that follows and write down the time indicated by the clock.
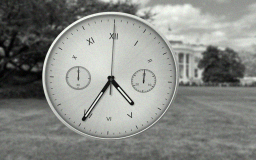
4:35
